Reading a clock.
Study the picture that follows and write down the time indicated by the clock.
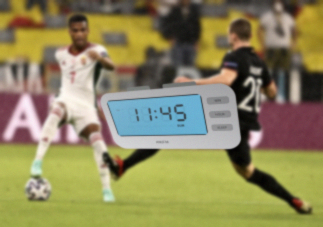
11:45
